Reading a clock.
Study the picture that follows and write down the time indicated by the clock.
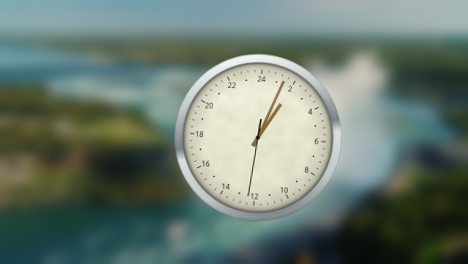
2:03:31
